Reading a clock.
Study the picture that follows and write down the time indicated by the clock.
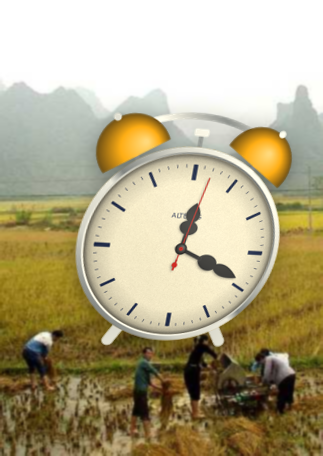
12:19:02
